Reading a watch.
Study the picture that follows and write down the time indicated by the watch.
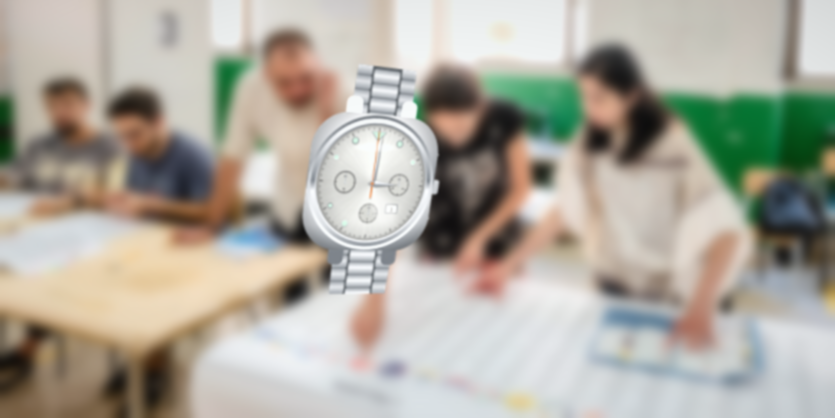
3:01
